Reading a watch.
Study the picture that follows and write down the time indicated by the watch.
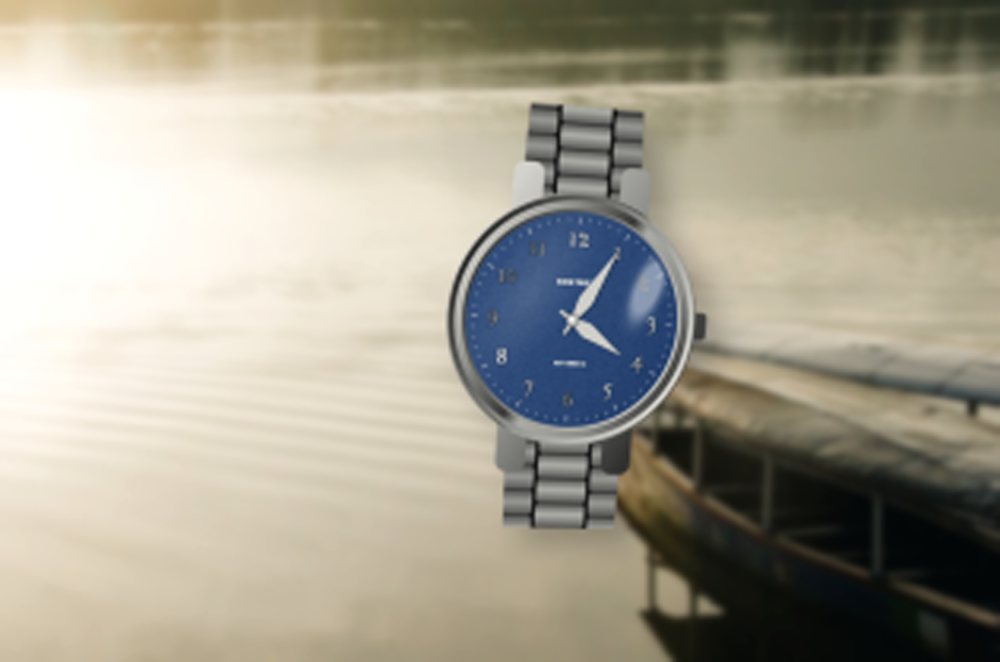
4:05
